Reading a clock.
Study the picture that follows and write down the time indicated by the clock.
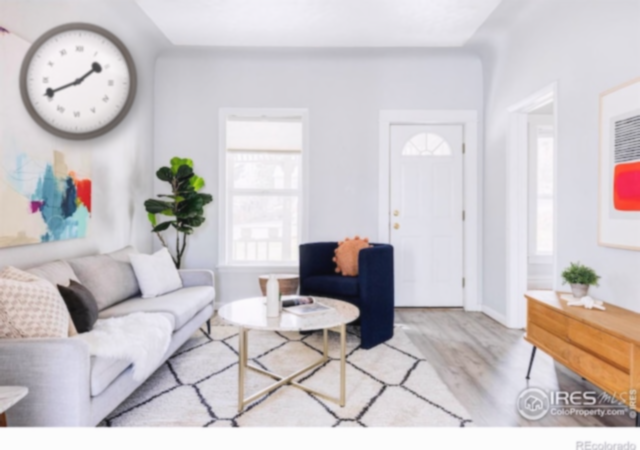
1:41
